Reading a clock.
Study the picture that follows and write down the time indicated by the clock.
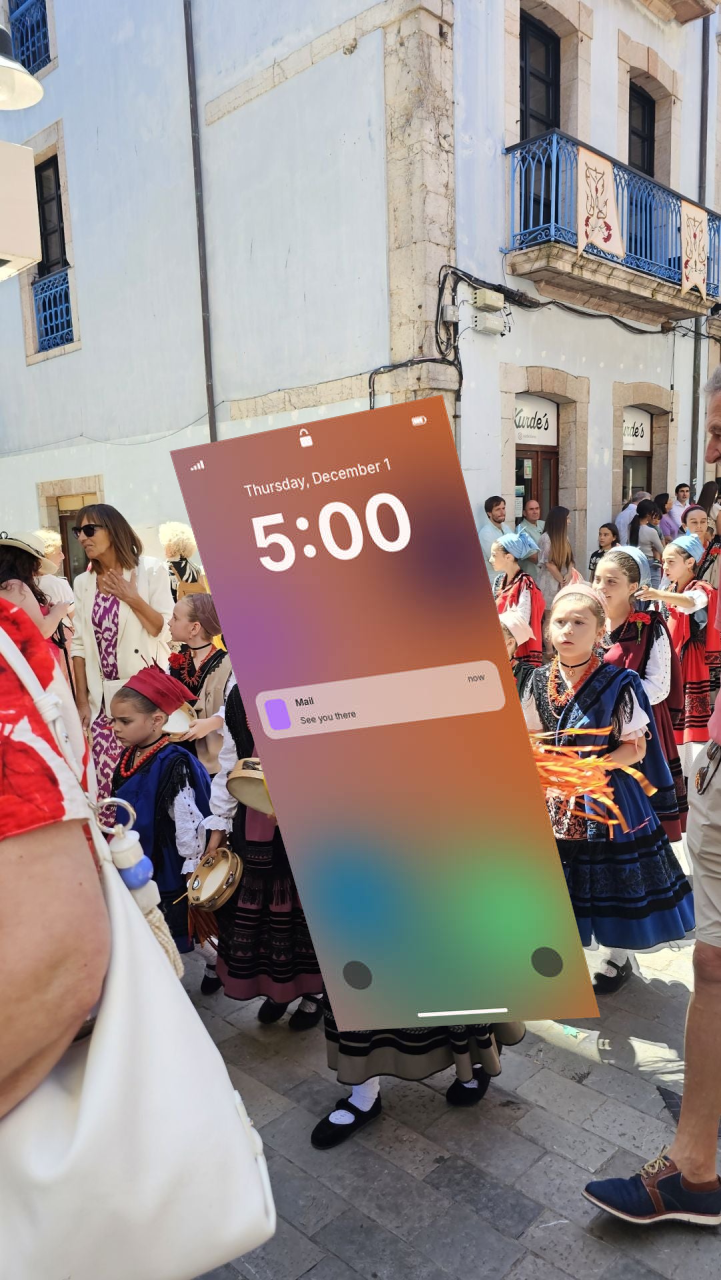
5:00
